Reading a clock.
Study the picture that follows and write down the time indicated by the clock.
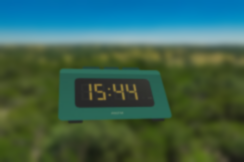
15:44
